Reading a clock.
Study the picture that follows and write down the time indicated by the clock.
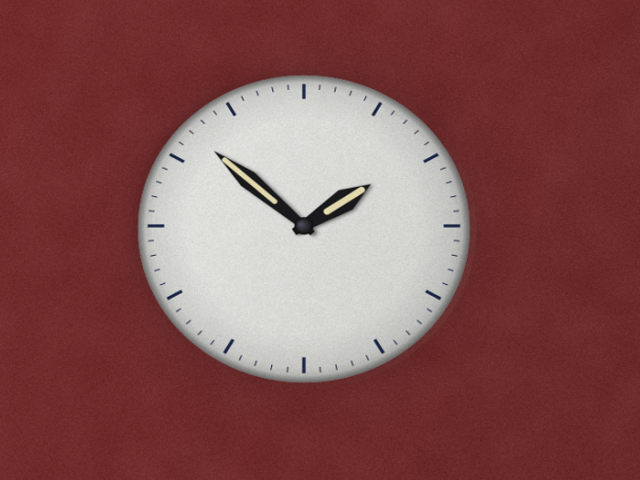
1:52
